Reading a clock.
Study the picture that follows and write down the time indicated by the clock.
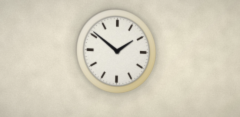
1:51
